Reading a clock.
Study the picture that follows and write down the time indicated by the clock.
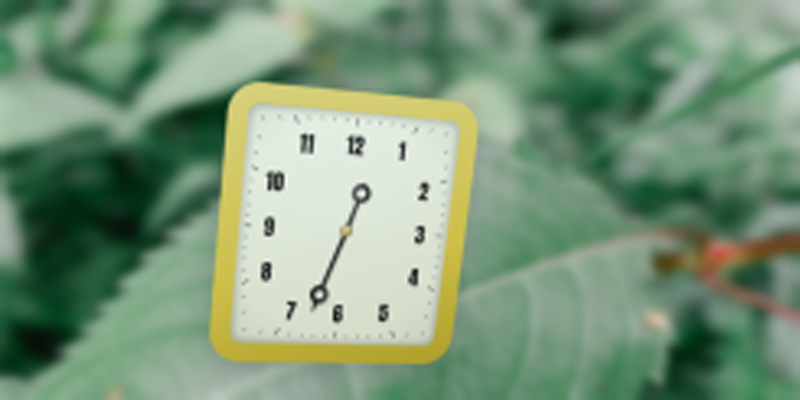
12:33
